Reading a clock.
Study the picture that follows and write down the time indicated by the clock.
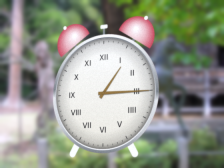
1:15
